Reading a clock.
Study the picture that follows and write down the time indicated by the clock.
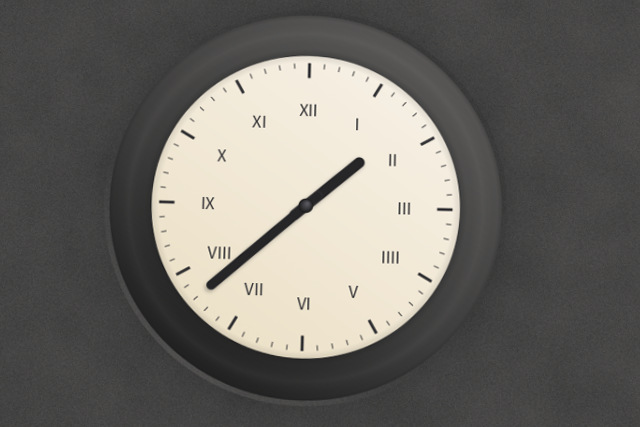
1:38
